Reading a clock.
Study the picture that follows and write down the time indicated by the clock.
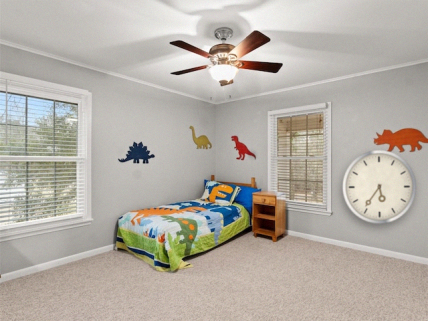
5:36
